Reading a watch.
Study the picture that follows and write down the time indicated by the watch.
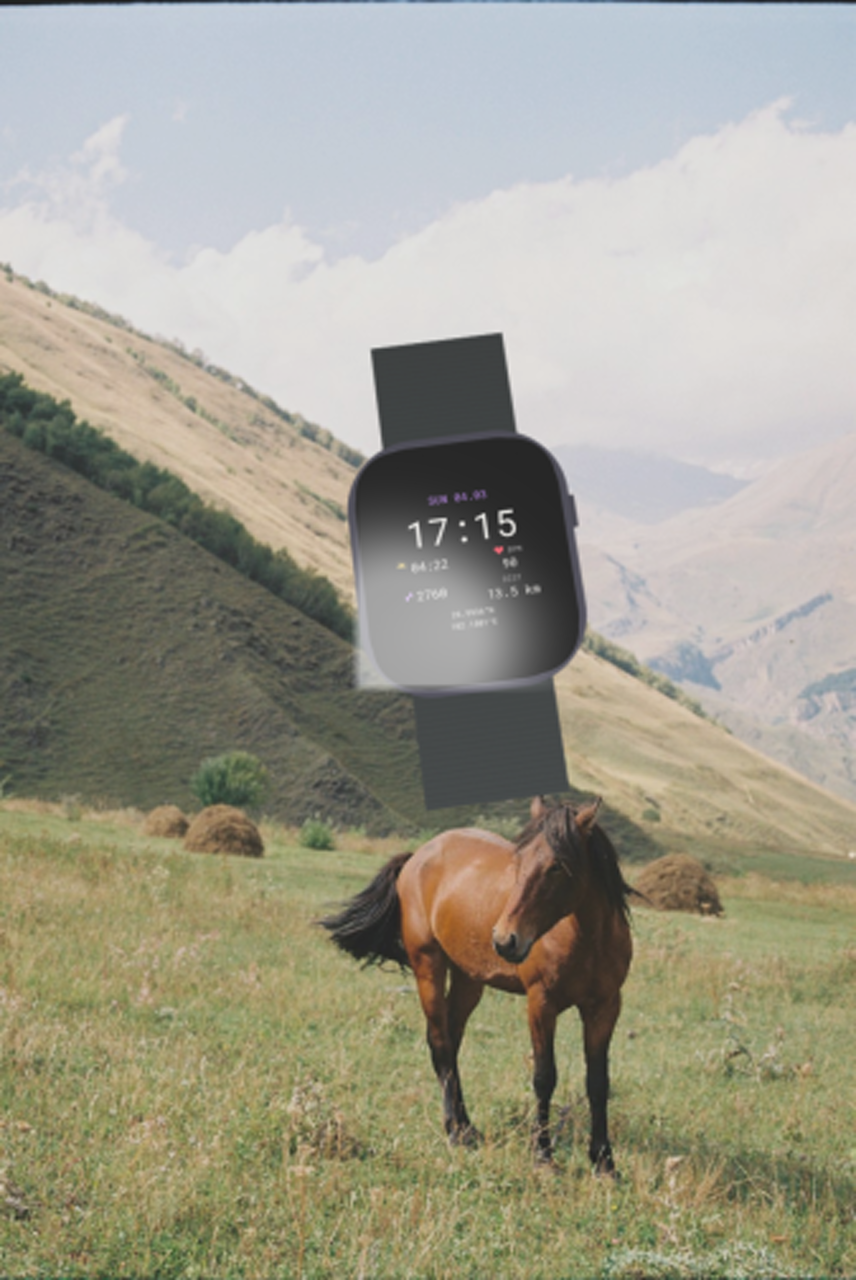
17:15
